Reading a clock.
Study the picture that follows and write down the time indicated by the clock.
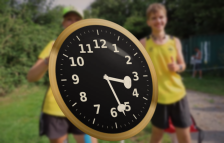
3:27
